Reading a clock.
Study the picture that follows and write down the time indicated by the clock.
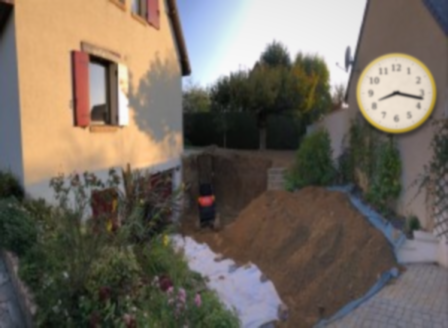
8:17
